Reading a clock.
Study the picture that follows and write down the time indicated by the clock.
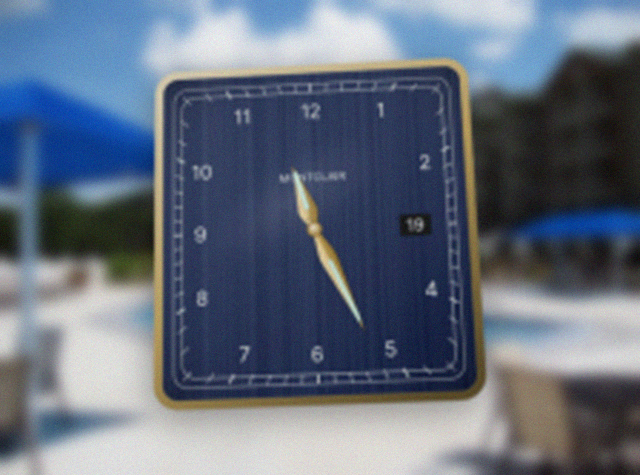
11:26
